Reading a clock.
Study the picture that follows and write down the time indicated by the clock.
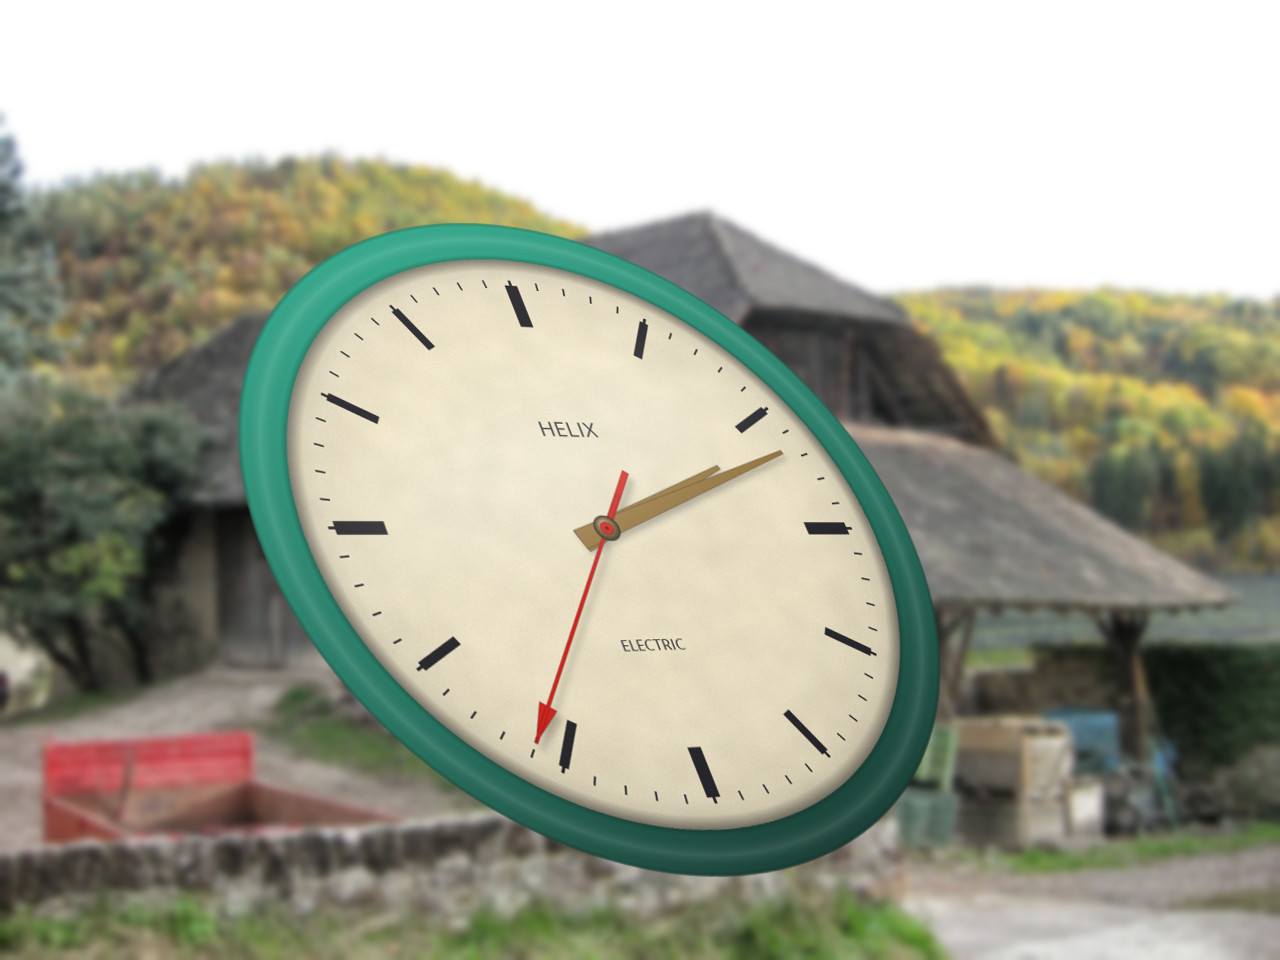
2:11:36
